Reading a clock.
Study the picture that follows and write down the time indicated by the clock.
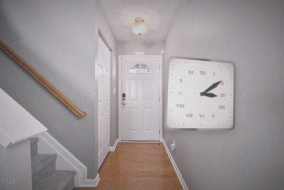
3:09
